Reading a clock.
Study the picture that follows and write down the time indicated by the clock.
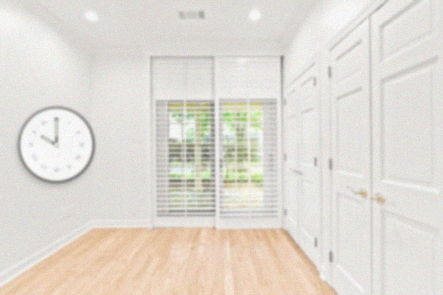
10:00
